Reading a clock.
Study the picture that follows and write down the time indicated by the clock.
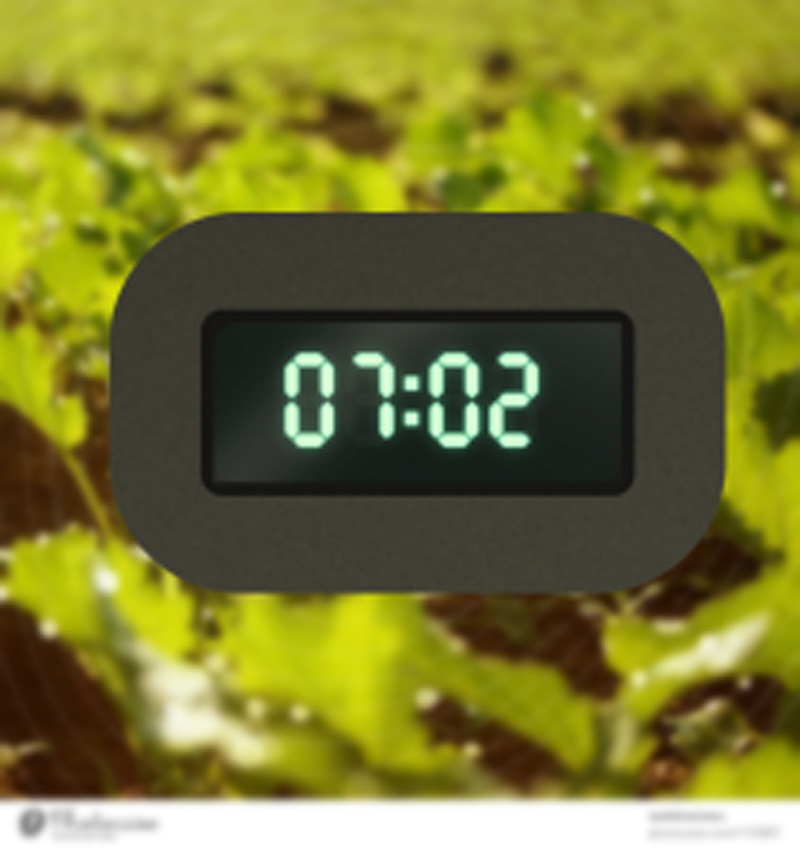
7:02
